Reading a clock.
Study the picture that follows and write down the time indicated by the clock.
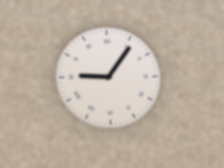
9:06
